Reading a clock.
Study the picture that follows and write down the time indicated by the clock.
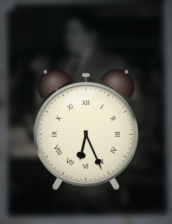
6:26
